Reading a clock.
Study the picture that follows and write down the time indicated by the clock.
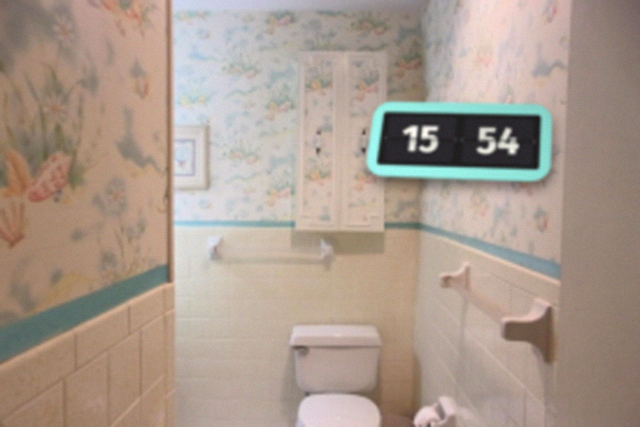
15:54
